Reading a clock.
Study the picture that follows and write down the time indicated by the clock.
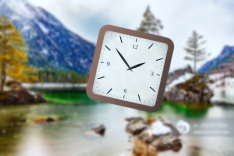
1:52
